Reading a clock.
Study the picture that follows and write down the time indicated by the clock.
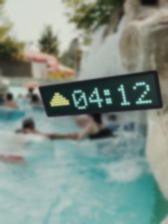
4:12
